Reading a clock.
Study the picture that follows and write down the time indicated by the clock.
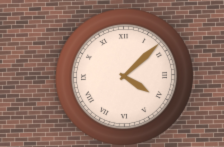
4:08
